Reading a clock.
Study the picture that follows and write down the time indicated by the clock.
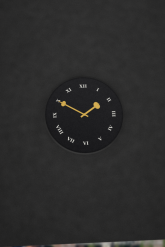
1:50
